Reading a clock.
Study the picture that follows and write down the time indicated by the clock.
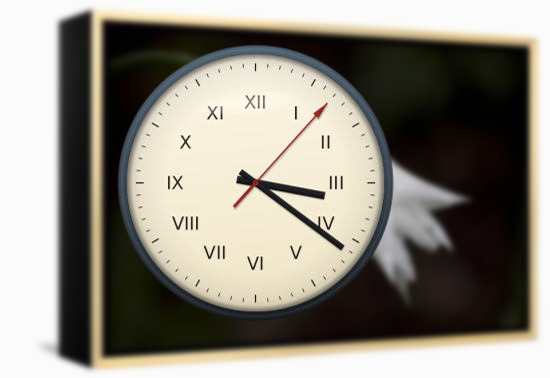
3:21:07
